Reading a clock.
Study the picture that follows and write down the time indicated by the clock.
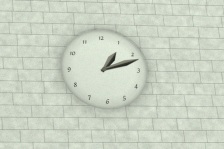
1:12
